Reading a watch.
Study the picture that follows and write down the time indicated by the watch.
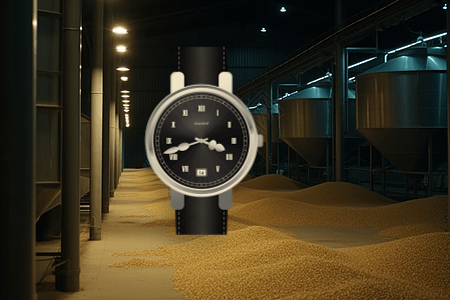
3:42
